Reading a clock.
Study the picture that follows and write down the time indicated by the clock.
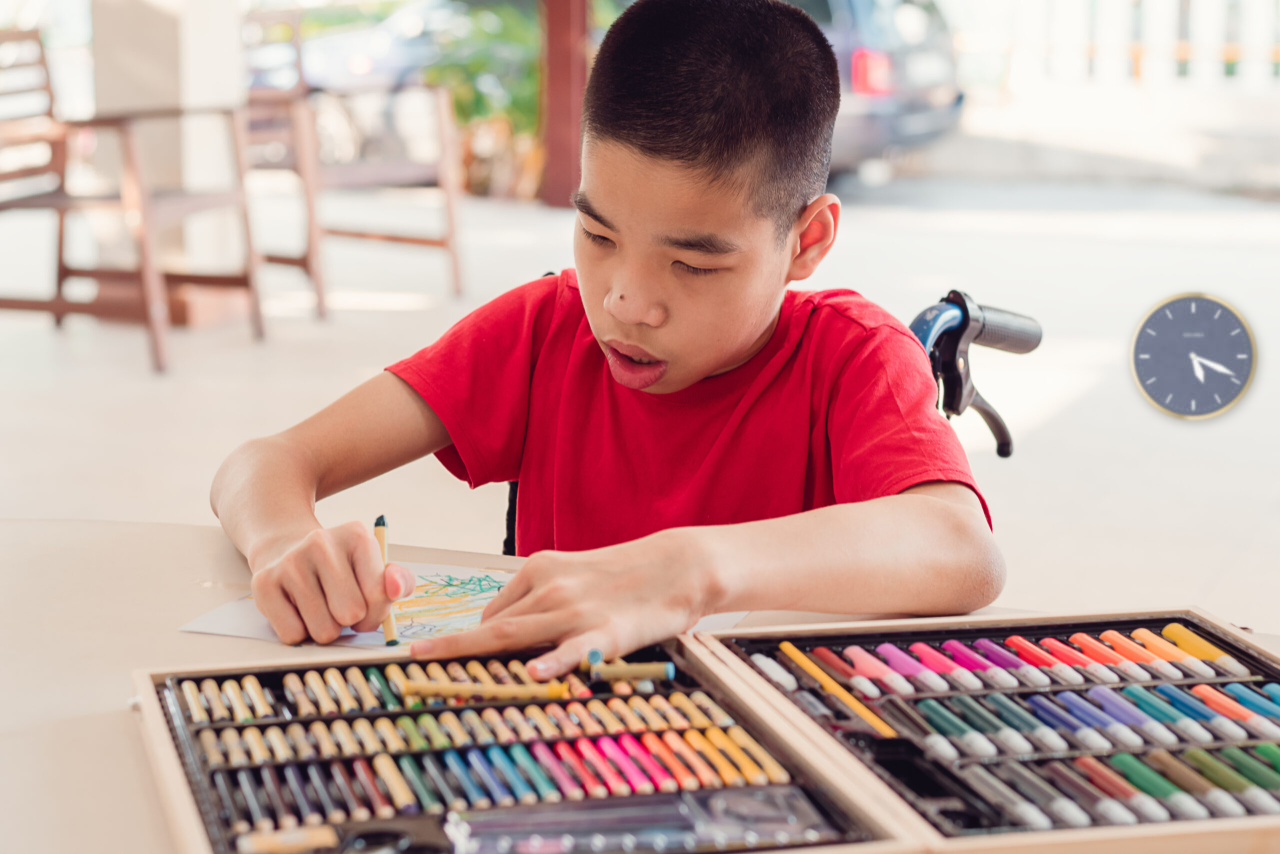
5:19
